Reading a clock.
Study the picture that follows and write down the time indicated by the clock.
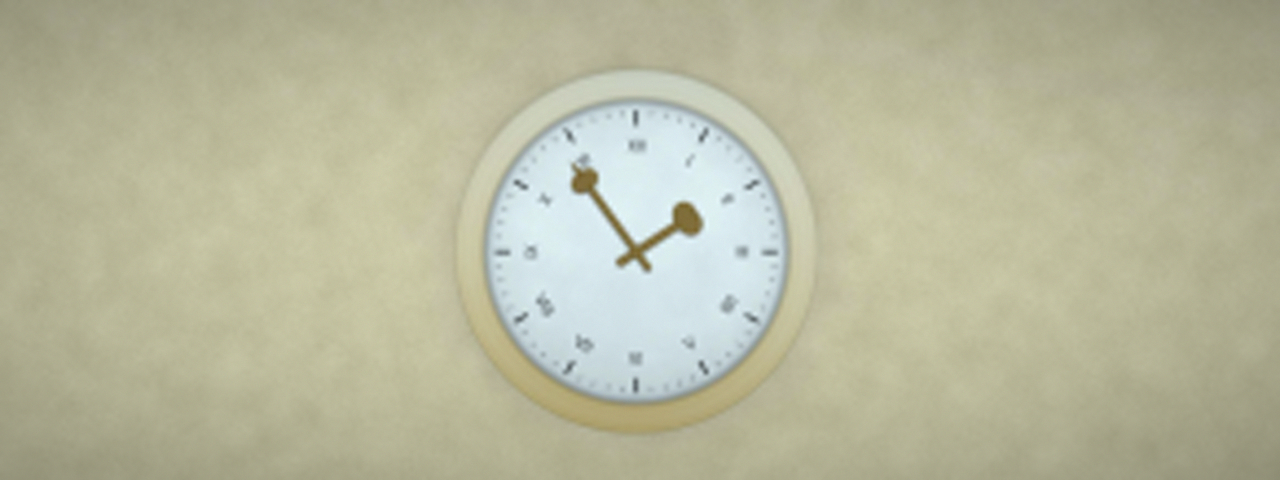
1:54
